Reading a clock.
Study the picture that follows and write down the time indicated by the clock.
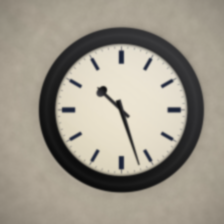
10:27
